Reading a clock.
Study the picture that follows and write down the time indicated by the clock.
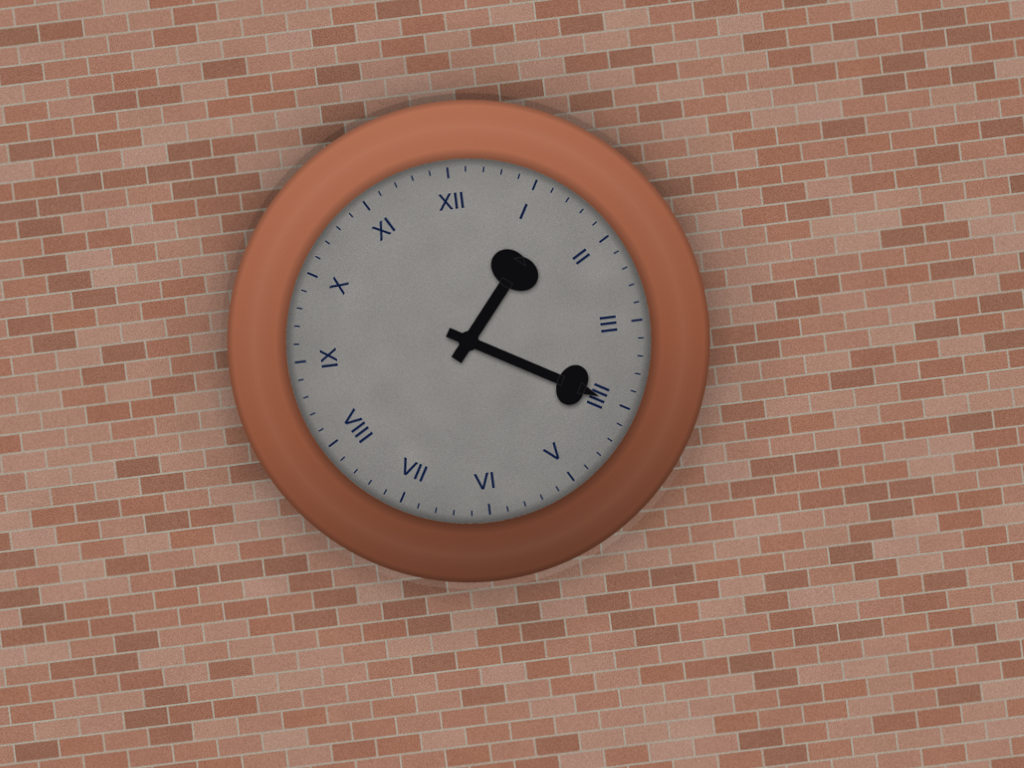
1:20
